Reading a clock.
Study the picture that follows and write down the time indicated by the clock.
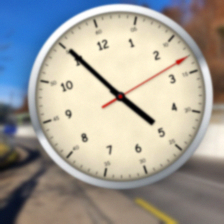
4:55:13
